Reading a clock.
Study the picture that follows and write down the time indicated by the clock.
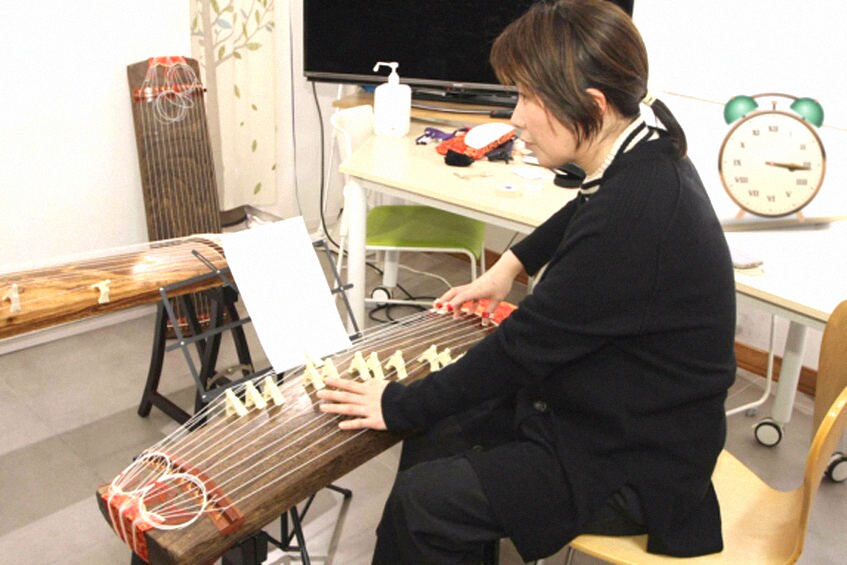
3:16
